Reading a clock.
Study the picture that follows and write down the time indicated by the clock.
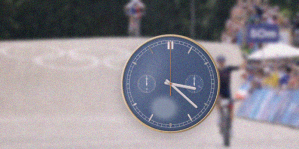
3:22
